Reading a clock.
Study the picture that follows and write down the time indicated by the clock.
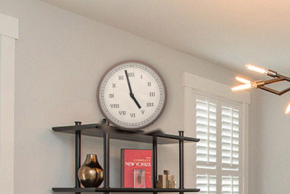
4:58
